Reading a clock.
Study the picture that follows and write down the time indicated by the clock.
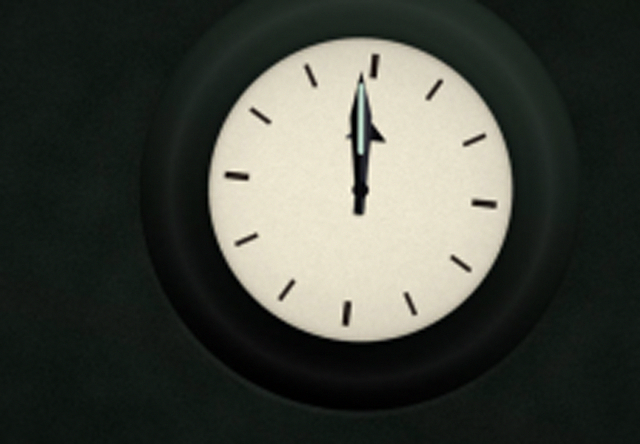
11:59
